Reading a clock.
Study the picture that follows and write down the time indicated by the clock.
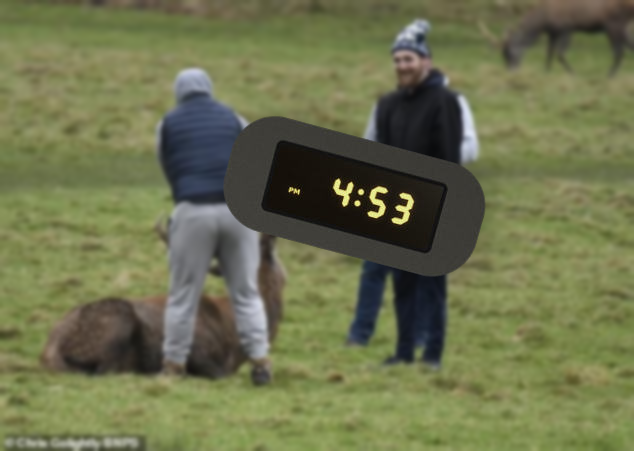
4:53
